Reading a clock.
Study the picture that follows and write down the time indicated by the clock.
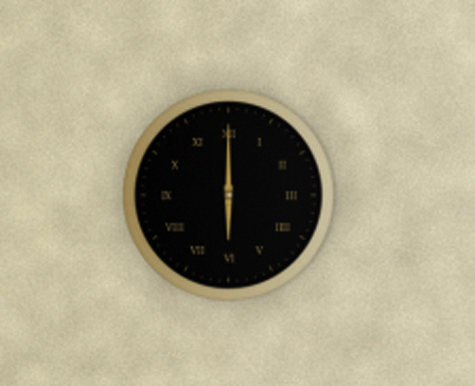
6:00
